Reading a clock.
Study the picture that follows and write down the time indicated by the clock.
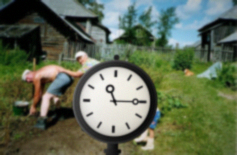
11:15
